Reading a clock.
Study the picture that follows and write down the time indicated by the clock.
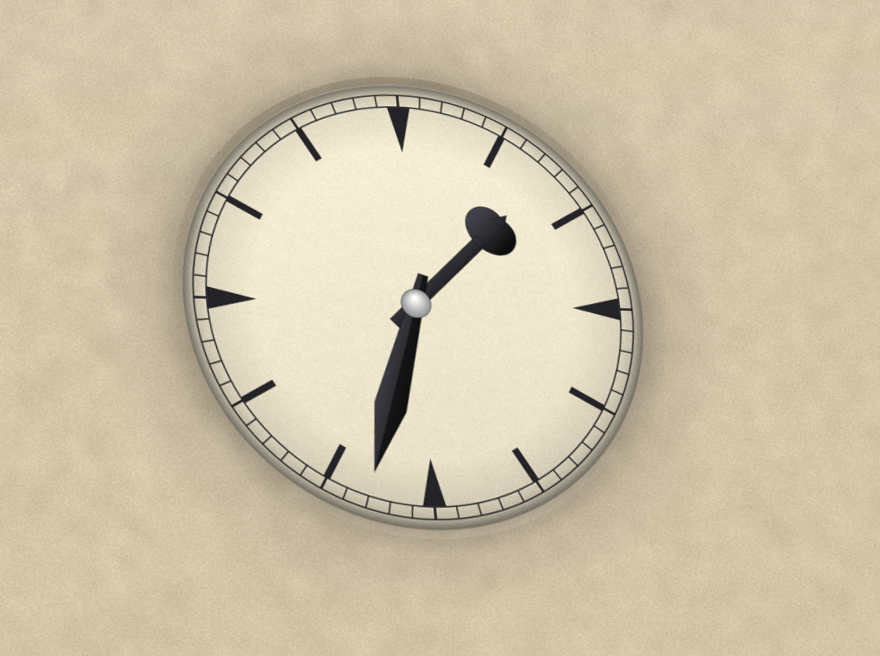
1:33
